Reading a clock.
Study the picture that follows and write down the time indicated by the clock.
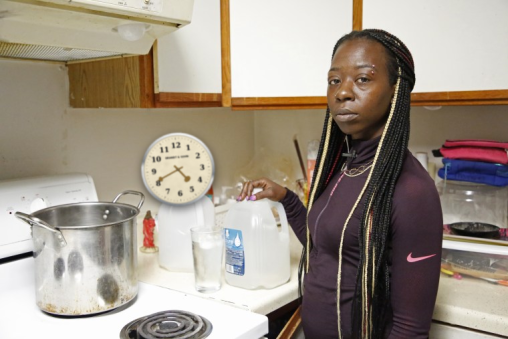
4:41
